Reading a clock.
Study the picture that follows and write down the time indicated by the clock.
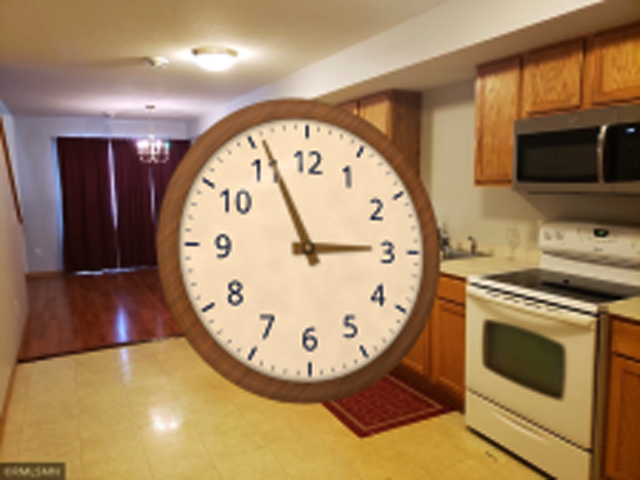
2:56
